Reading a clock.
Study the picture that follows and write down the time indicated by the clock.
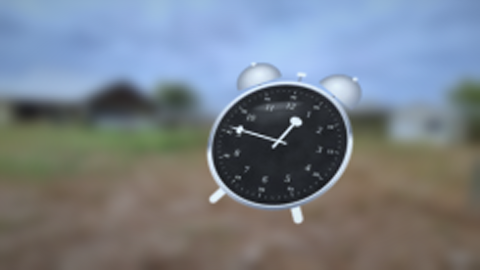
12:46
